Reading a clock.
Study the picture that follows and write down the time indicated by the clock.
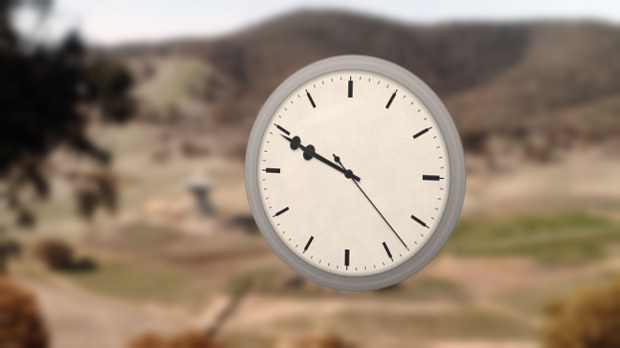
9:49:23
